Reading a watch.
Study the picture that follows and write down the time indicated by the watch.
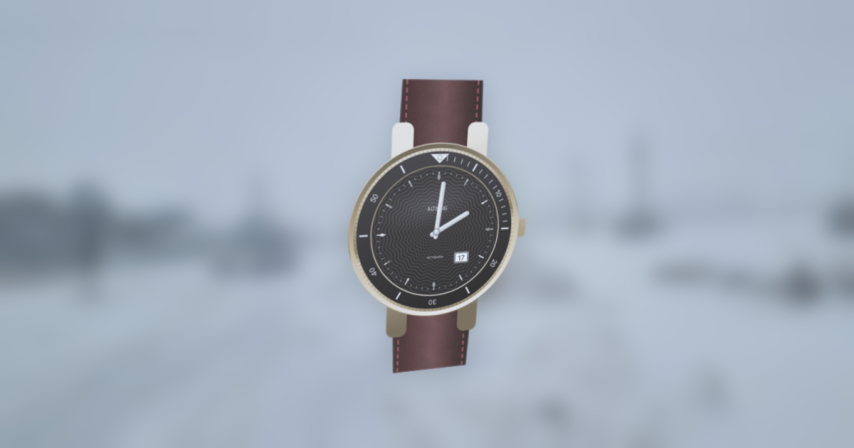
2:01
